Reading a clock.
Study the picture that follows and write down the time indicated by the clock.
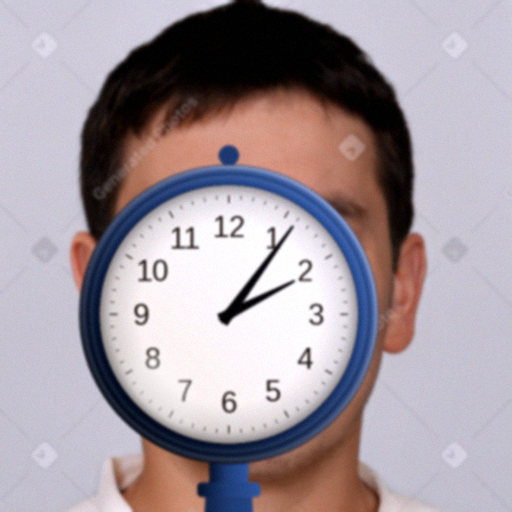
2:06
